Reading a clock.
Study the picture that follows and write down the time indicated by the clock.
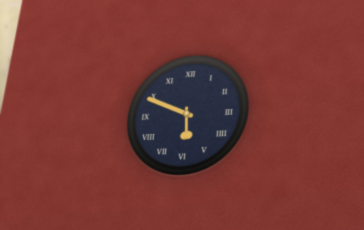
5:49
